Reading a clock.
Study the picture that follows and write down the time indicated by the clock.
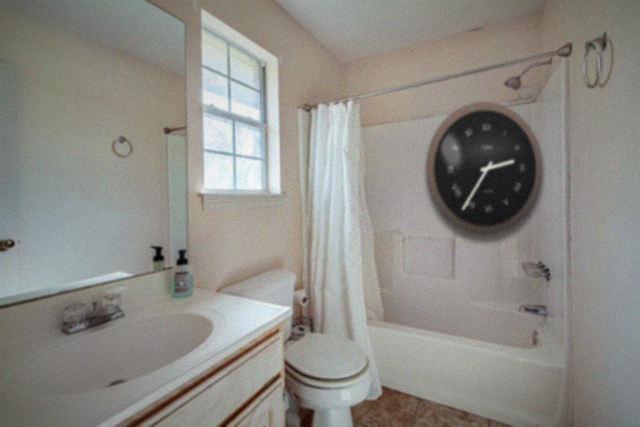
2:36
